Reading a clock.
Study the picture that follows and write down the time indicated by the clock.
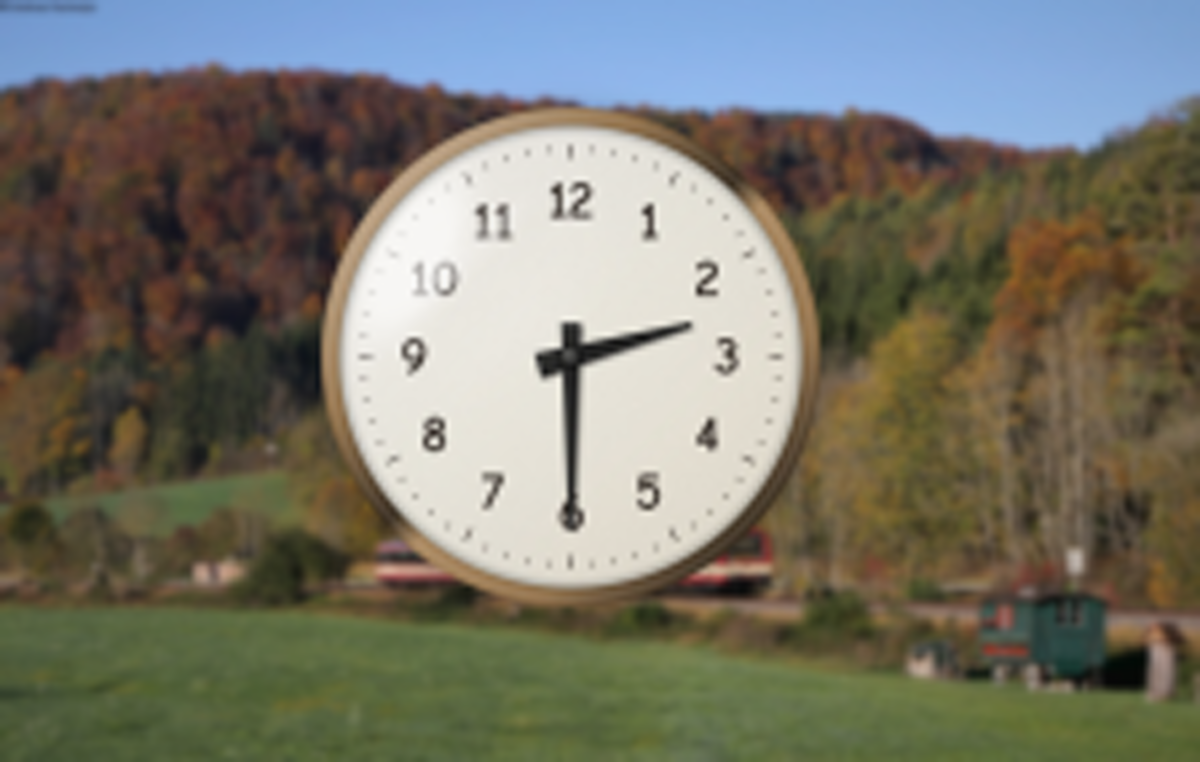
2:30
